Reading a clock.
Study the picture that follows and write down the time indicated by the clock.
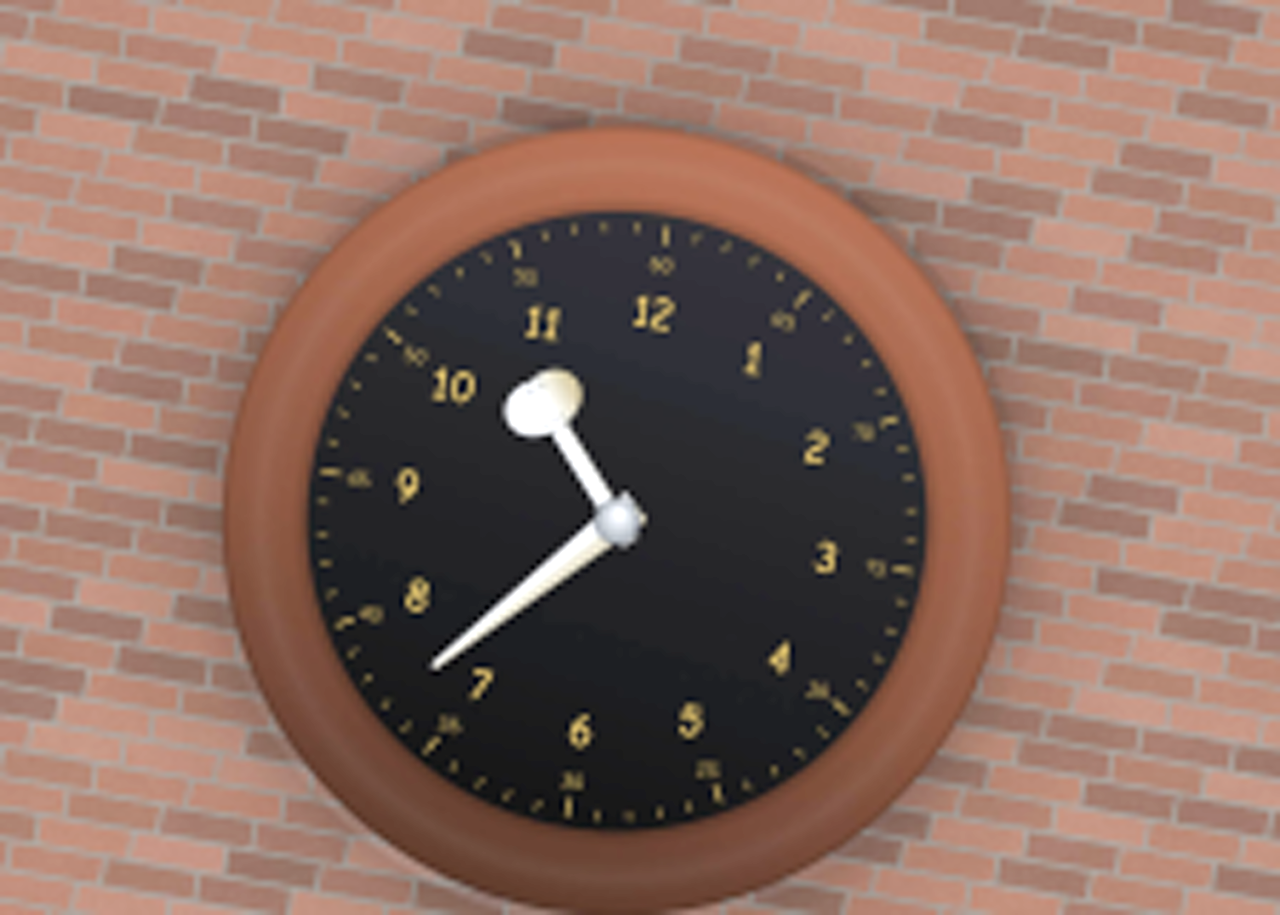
10:37
